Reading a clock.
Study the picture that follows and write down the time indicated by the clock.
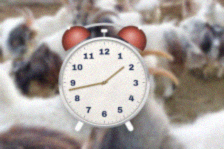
1:43
